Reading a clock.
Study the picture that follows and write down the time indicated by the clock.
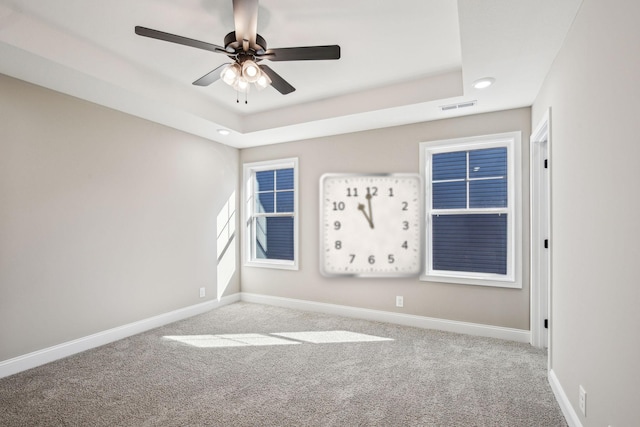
10:59
